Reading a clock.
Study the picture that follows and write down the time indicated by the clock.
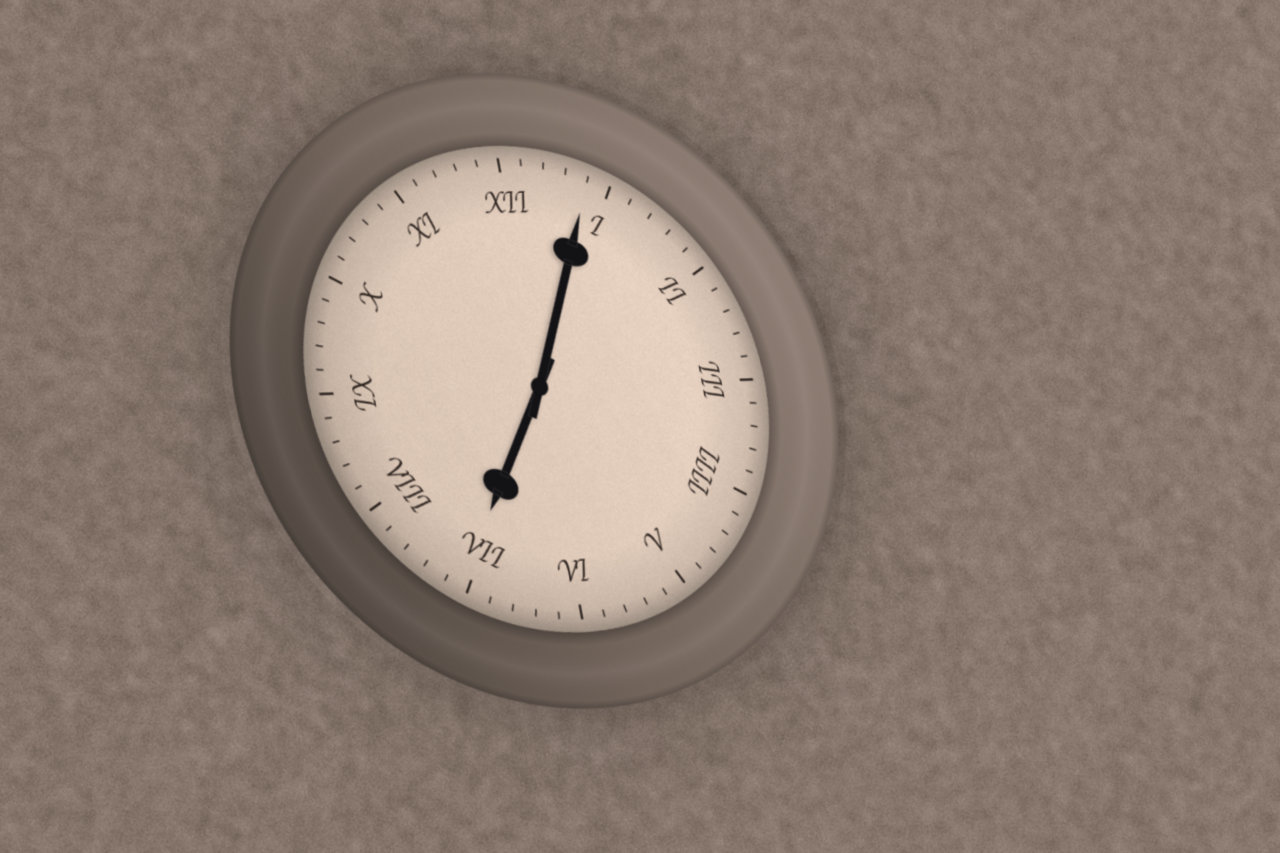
7:04
